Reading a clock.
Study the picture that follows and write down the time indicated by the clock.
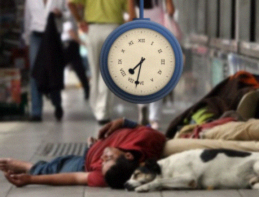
7:32
